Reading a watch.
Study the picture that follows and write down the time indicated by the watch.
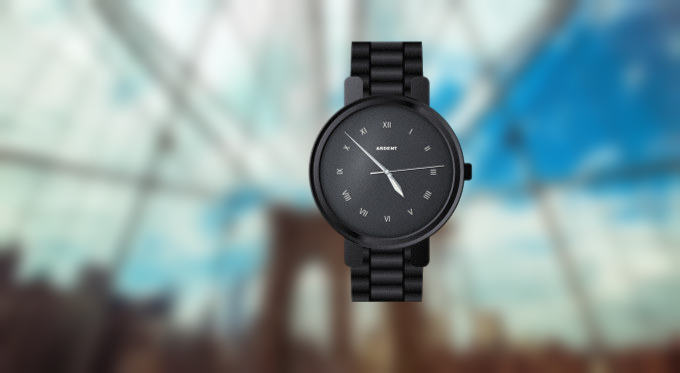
4:52:14
